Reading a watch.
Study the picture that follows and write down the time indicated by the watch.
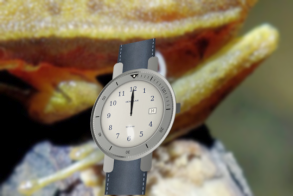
12:00
